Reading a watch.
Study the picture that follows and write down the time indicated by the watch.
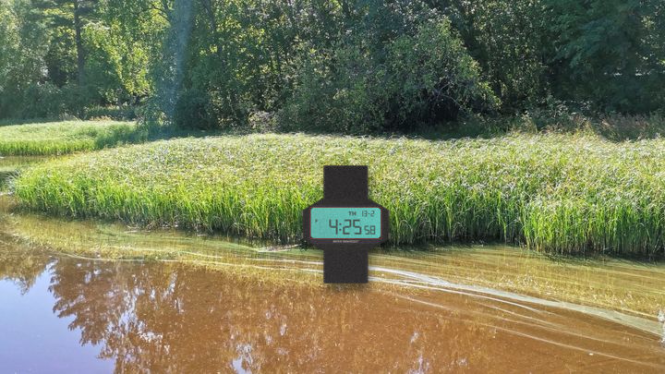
4:25:58
